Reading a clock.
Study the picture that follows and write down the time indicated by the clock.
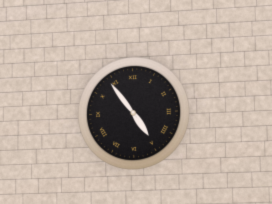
4:54
